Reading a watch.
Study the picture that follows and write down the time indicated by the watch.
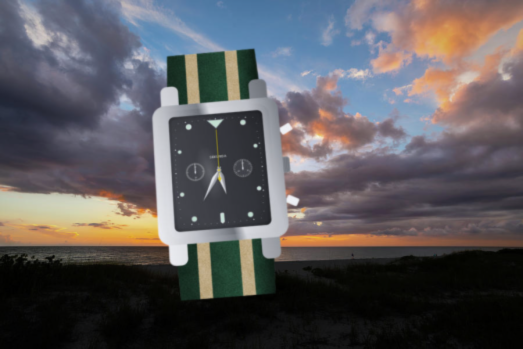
5:35
